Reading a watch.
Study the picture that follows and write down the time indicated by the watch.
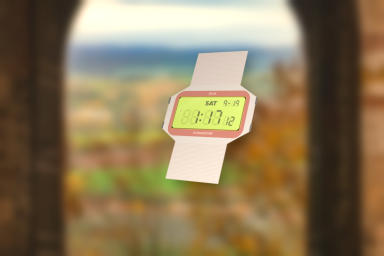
1:17:12
